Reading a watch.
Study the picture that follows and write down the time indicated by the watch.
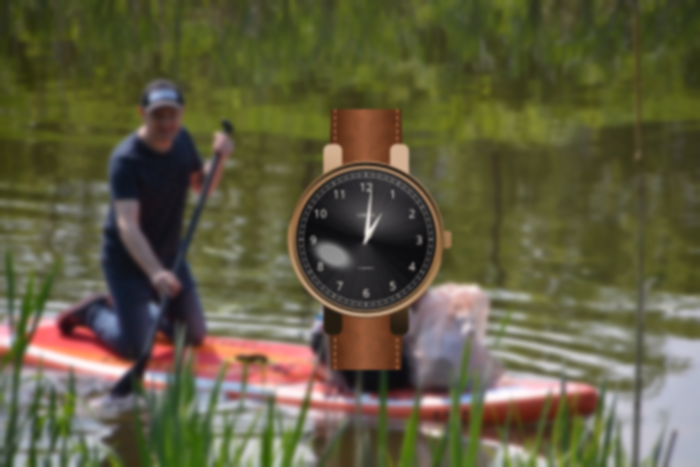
1:01
